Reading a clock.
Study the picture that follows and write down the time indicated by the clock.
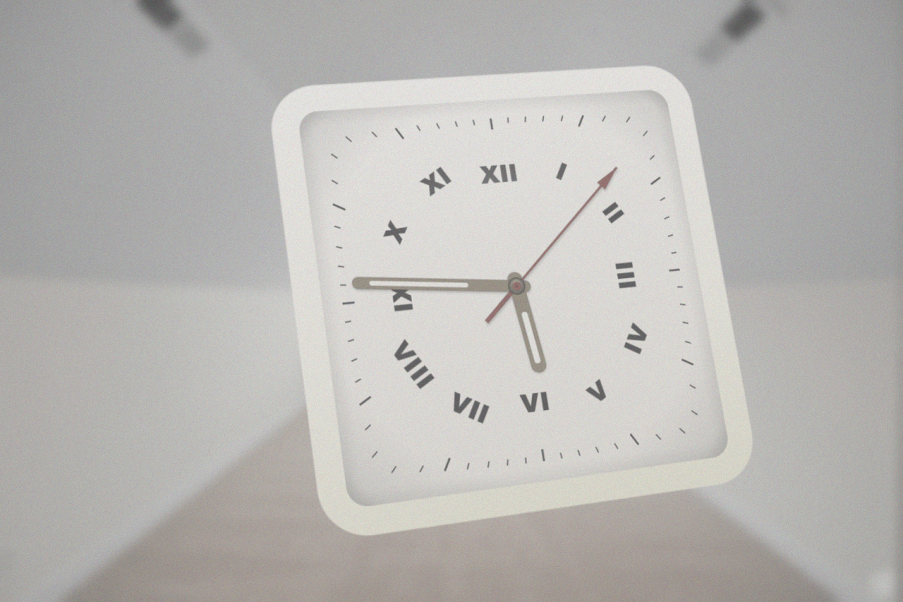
5:46:08
